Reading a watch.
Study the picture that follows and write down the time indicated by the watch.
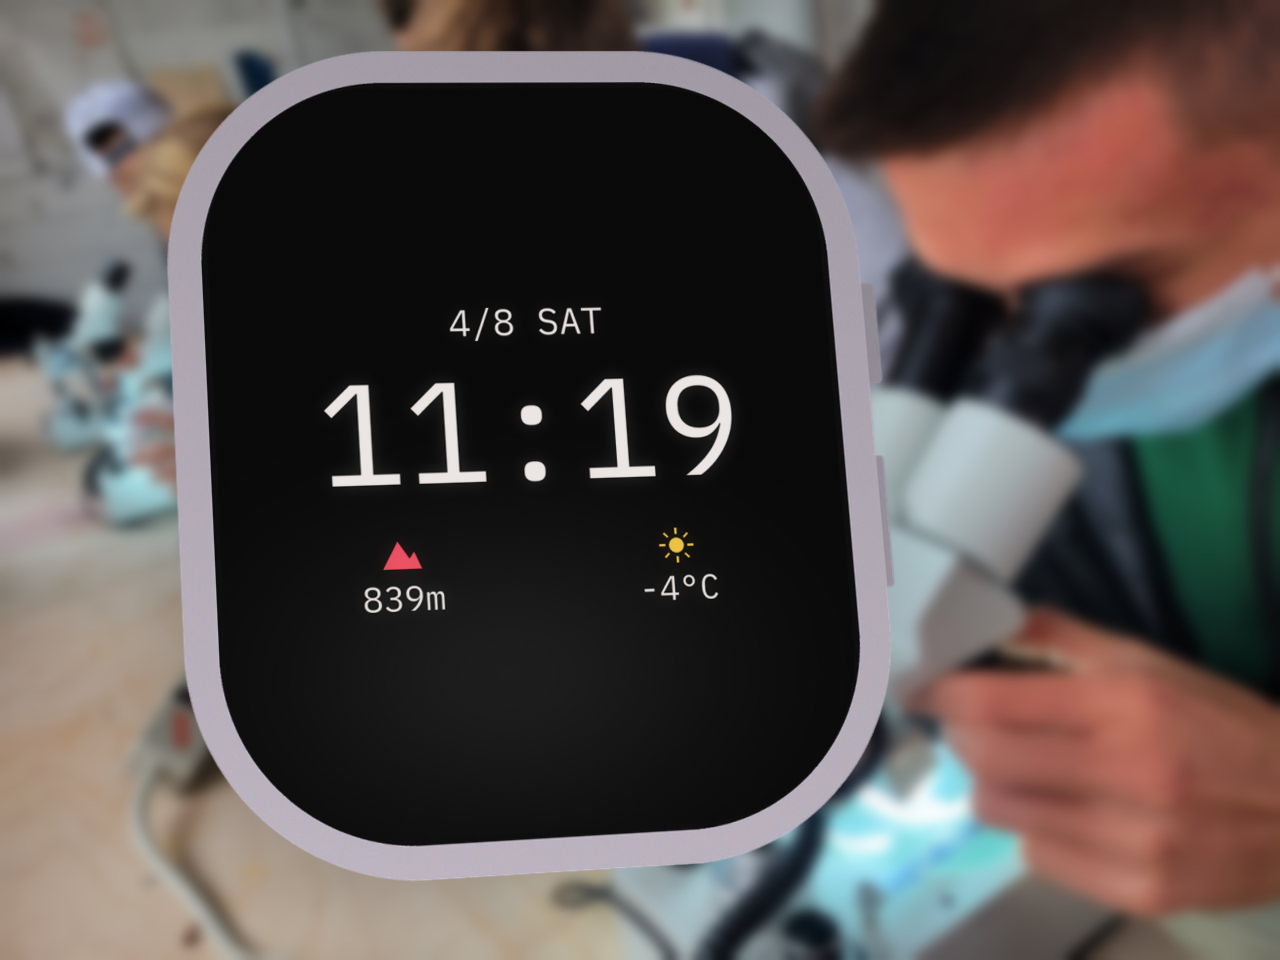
11:19
